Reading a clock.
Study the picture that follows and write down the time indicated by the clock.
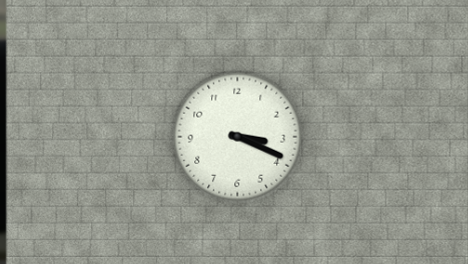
3:19
